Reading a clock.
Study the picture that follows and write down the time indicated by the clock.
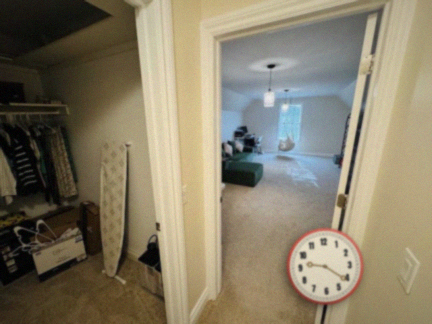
9:21
